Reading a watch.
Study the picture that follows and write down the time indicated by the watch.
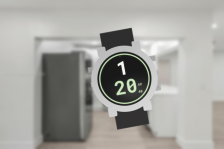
1:20
